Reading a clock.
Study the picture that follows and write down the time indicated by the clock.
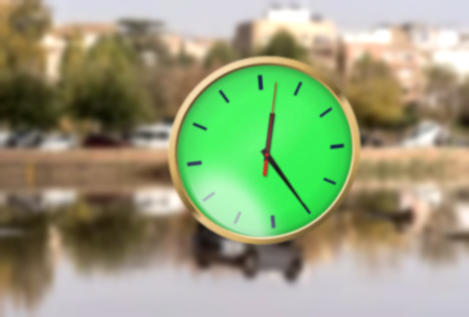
12:25:02
